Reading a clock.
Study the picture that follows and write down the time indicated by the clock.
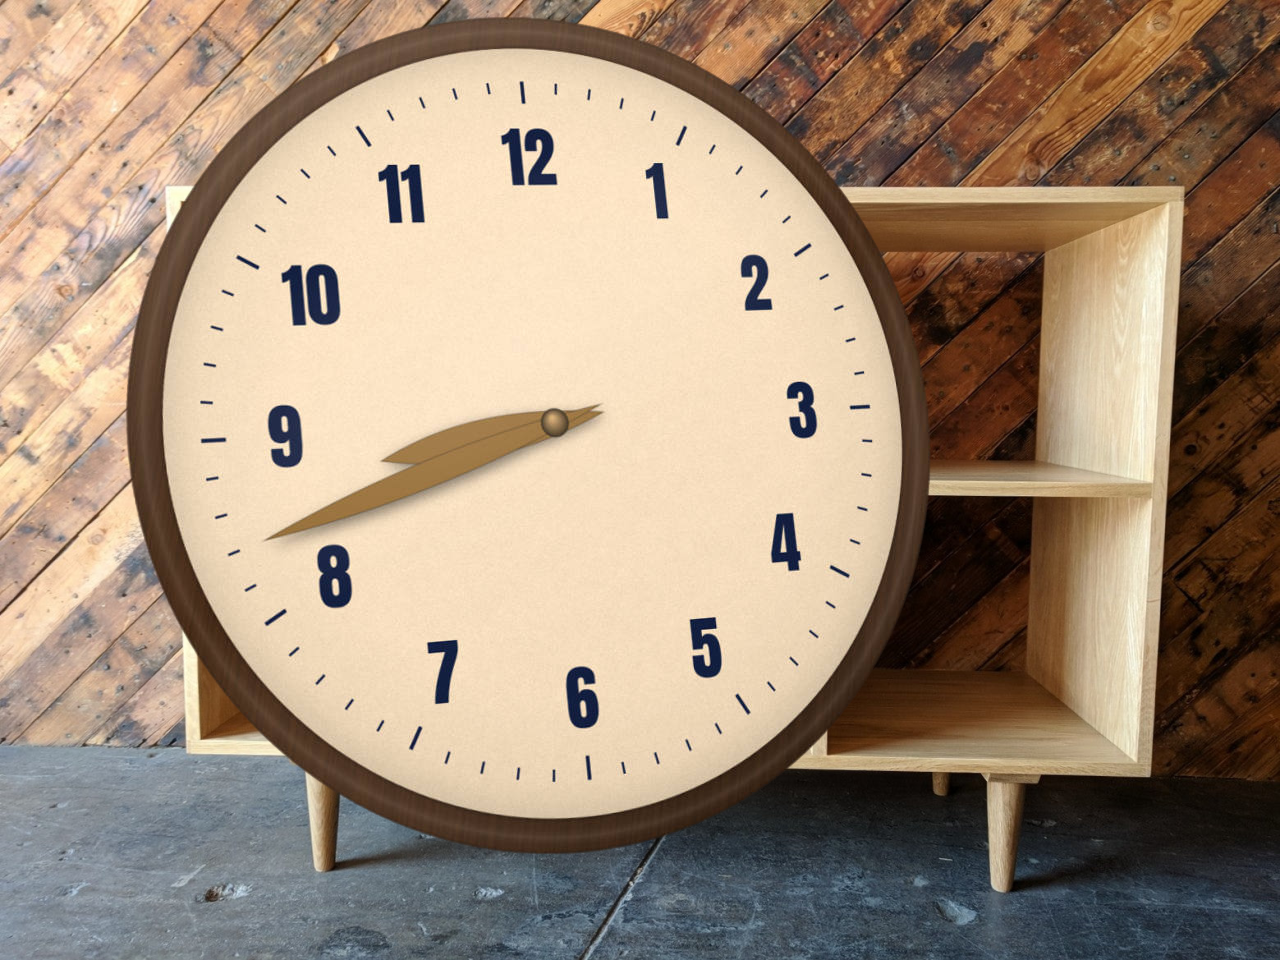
8:42
